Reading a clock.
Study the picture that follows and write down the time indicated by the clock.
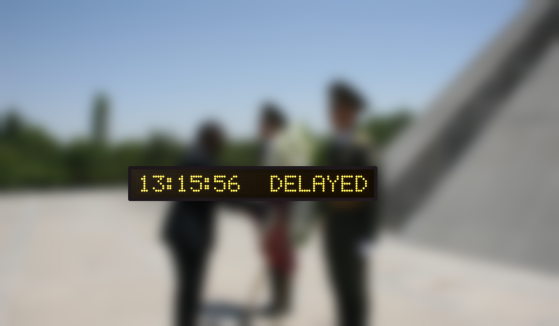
13:15:56
